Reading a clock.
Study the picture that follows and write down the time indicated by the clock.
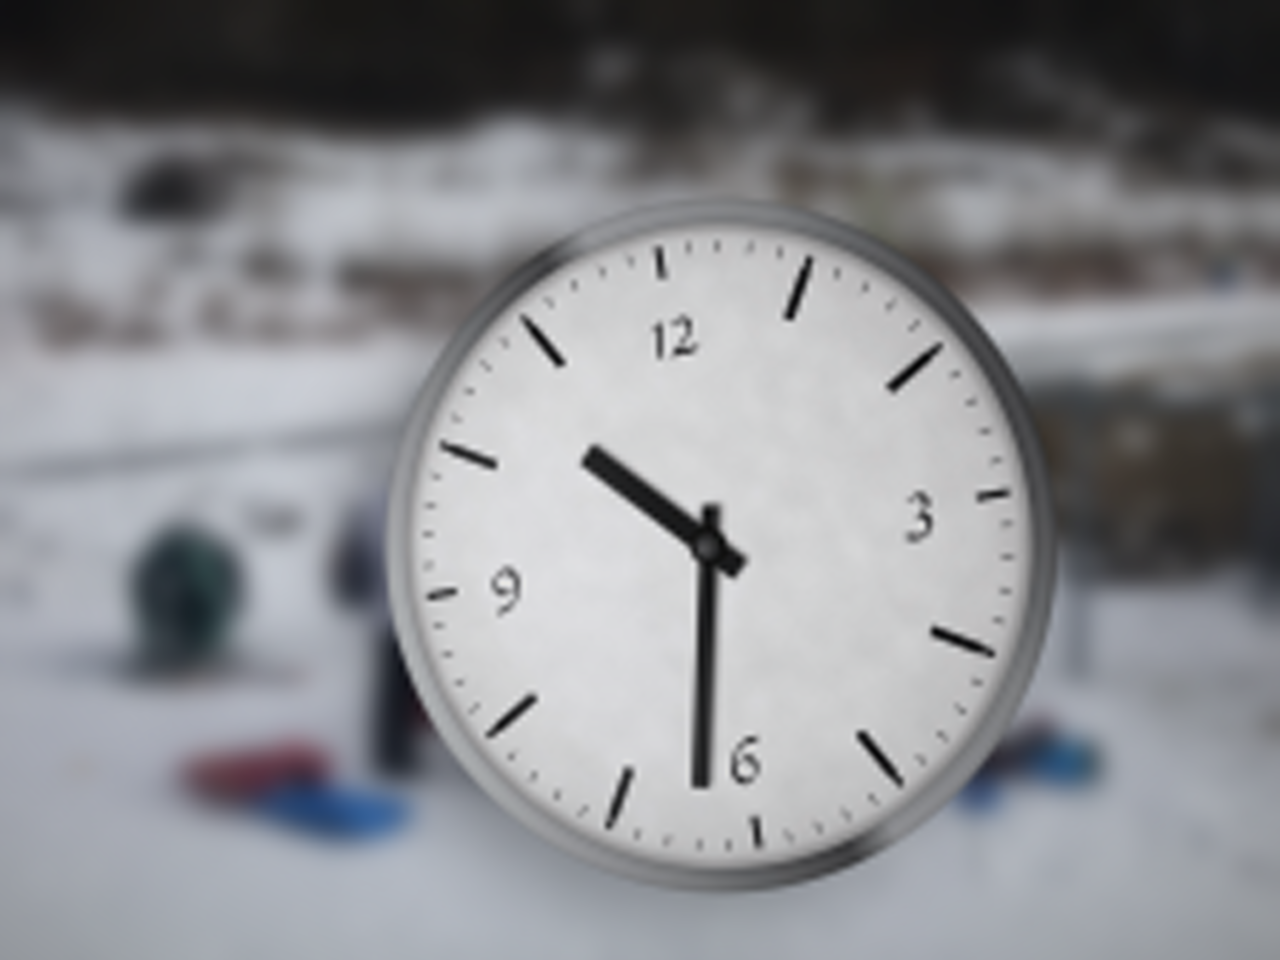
10:32
